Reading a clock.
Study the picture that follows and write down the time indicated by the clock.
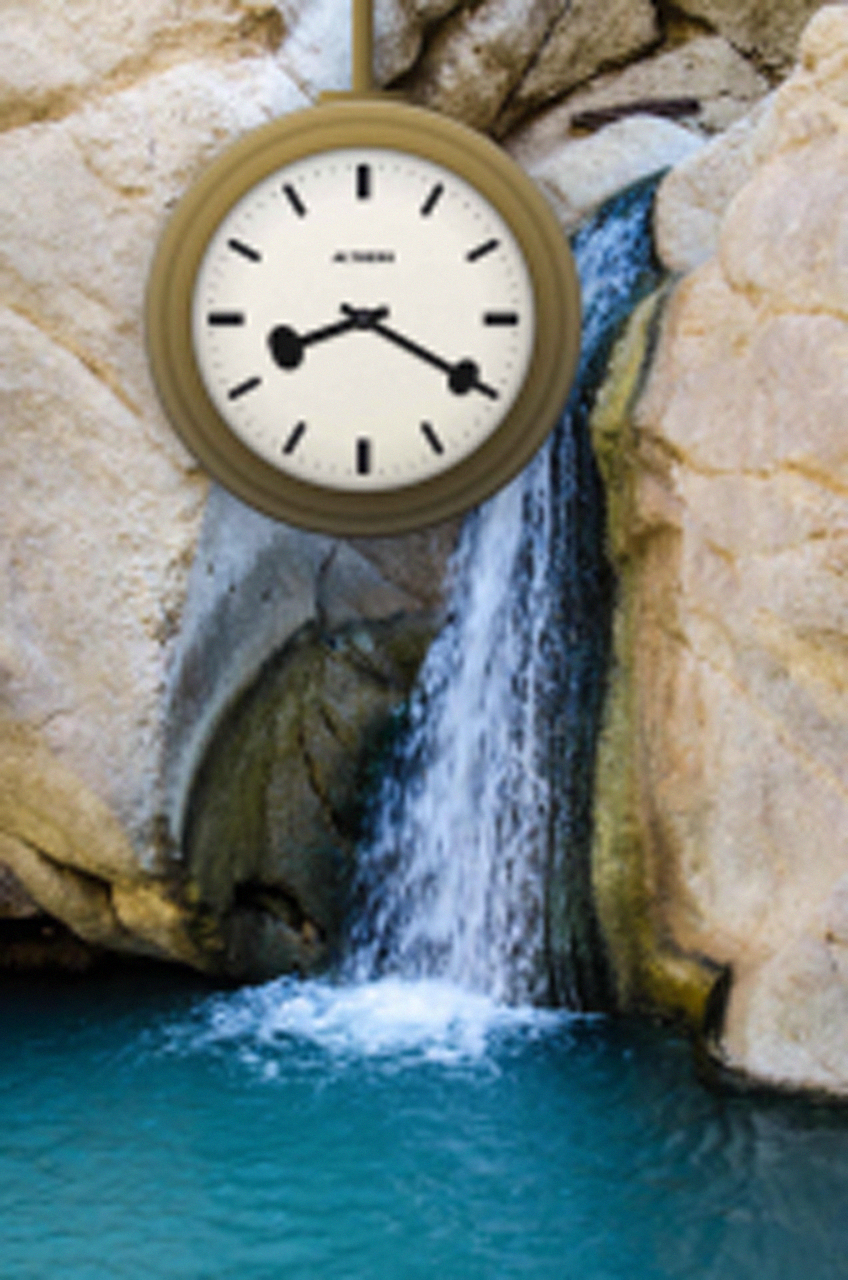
8:20
